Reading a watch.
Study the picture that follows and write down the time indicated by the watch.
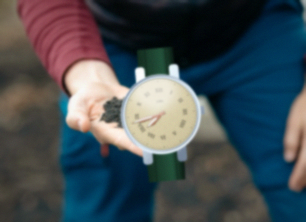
7:43
